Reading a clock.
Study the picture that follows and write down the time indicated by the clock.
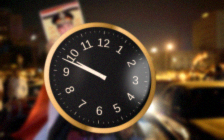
9:48
